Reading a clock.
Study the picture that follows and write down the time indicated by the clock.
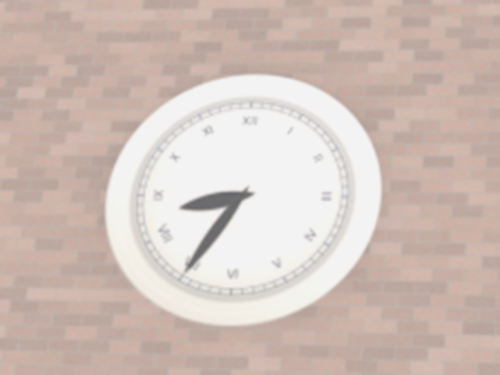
8:35
